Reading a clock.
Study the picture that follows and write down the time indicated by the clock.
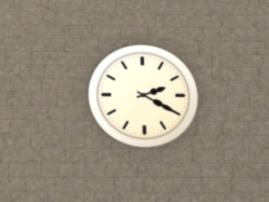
2:20
